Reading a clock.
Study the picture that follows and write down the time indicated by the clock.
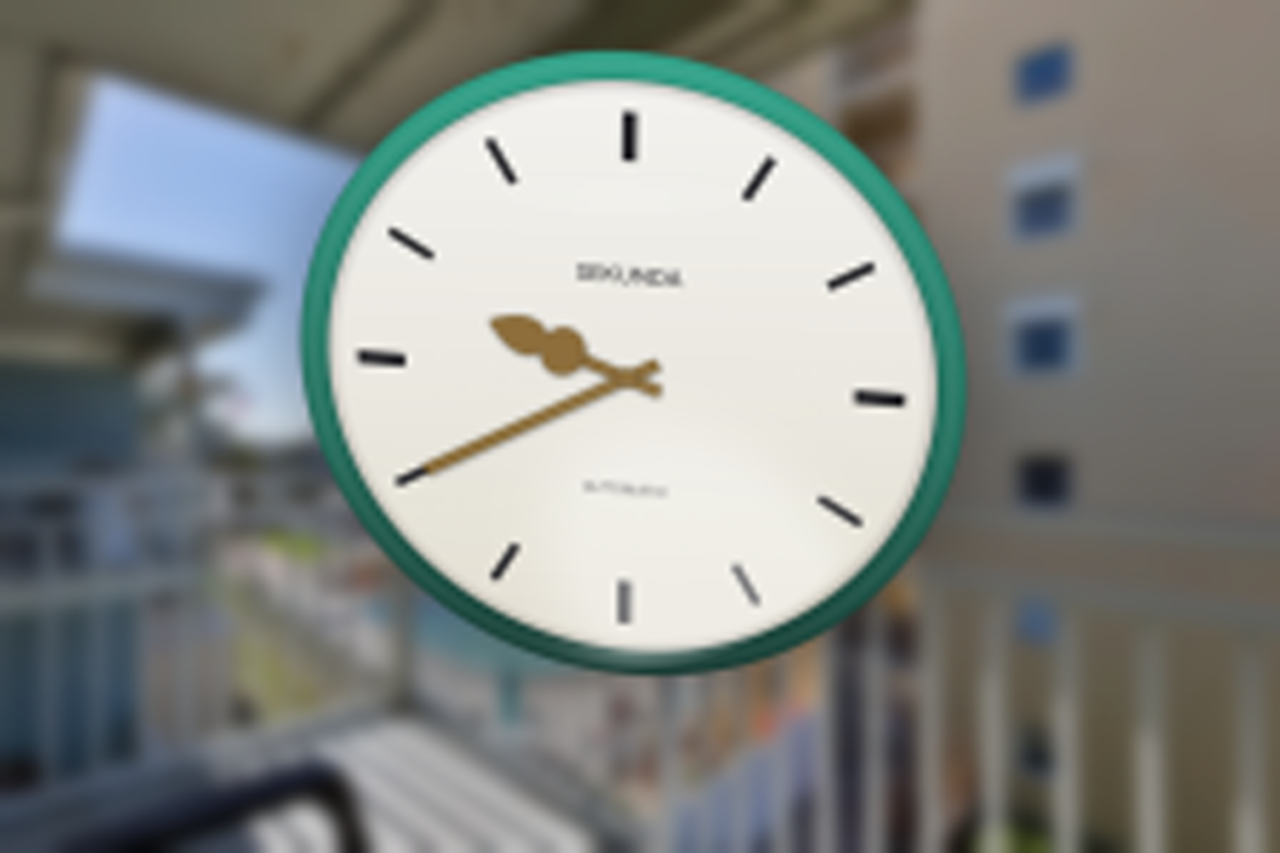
9:40
